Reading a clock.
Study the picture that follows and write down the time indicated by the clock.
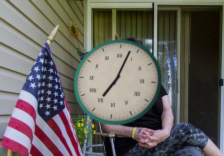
7:03
